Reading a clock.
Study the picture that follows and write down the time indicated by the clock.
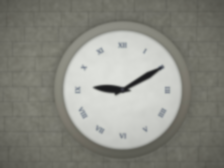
9:10
